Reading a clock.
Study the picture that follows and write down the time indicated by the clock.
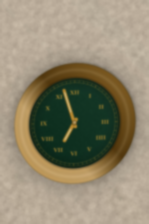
6:57
